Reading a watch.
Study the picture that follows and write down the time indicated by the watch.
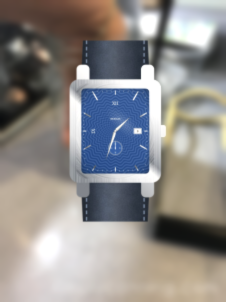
1:33
